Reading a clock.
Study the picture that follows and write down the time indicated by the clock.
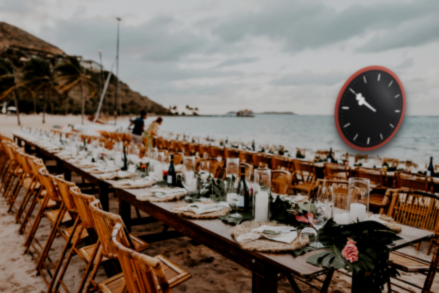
9:50
